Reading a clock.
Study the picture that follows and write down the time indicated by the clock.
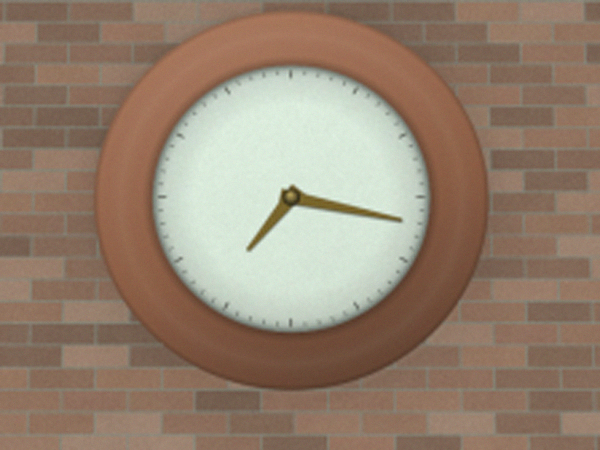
7:17
